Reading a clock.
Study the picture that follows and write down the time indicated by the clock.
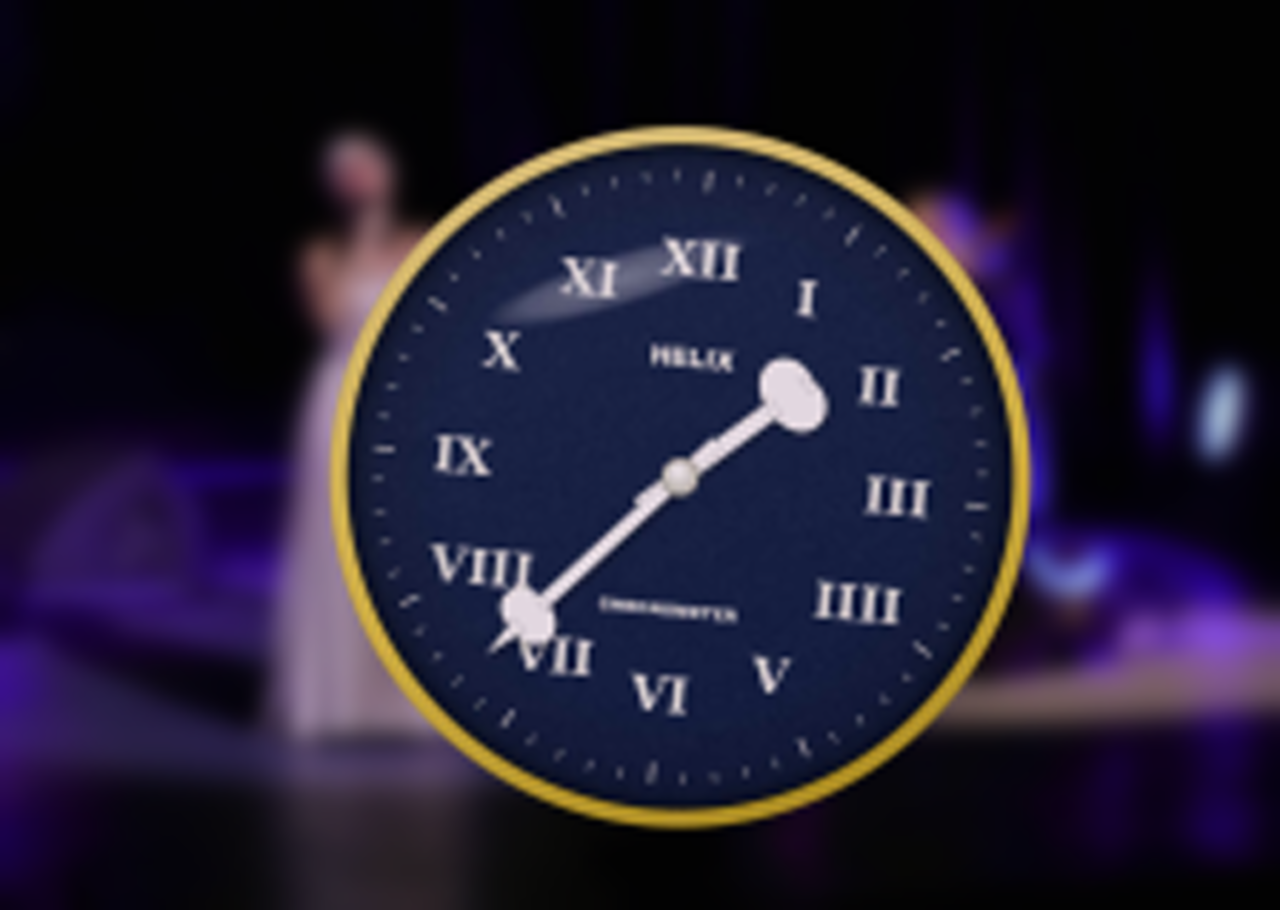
1:37
